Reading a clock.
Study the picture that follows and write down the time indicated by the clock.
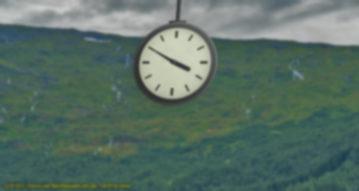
3:50
